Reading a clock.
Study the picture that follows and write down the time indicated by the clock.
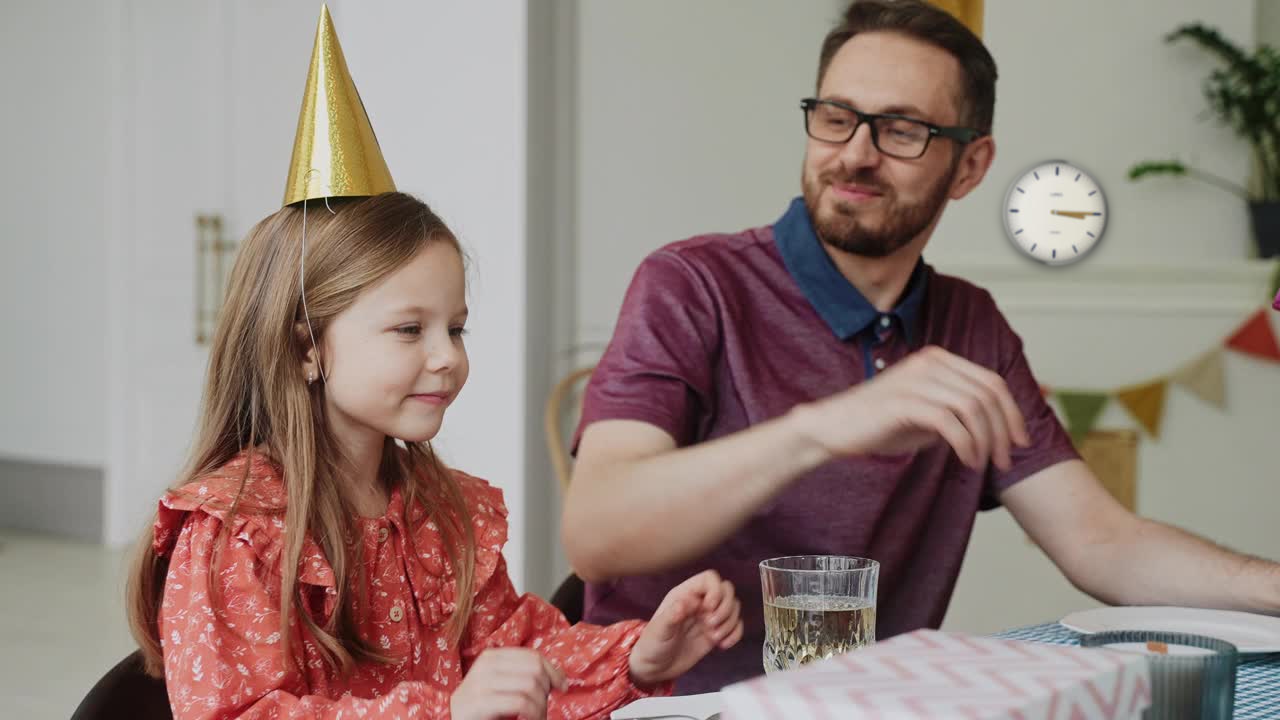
3:15
